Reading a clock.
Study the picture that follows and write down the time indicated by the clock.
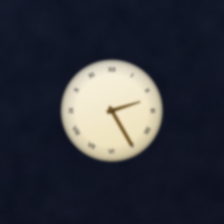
2:25
